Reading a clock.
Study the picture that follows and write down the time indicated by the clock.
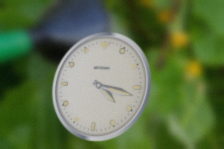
4:17
